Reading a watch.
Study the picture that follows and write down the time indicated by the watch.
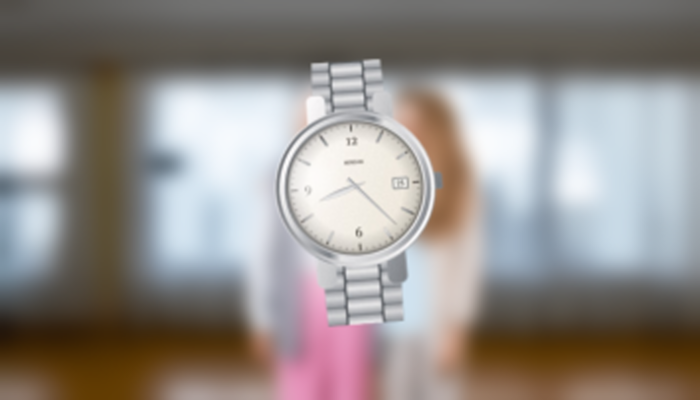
8:23
